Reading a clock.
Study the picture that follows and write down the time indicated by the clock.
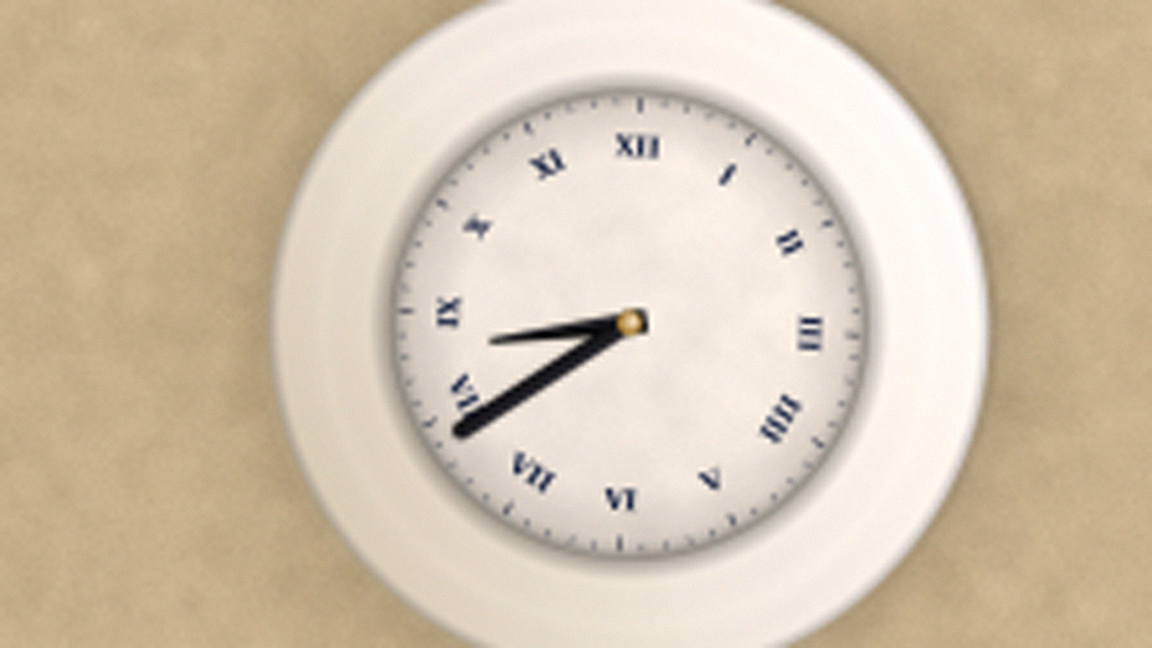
8:39
